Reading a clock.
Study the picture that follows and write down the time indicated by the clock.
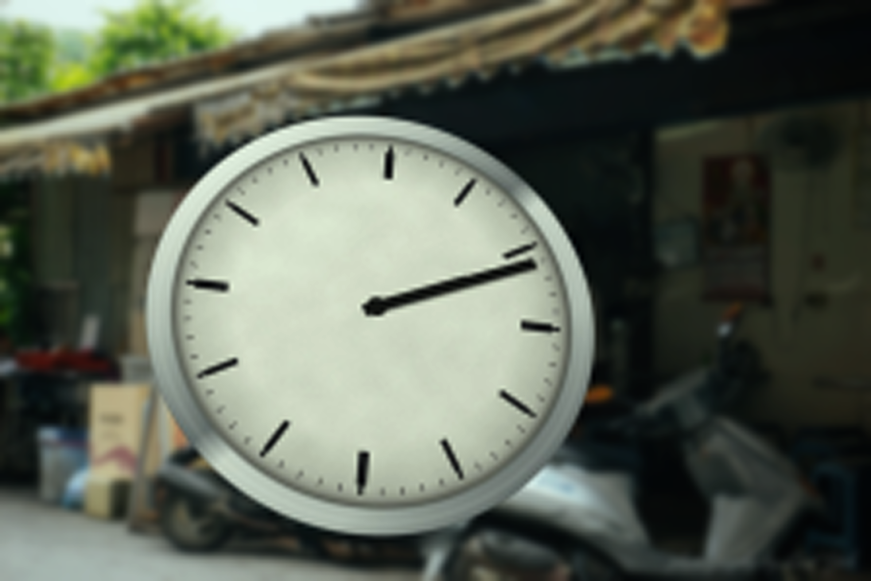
2:11
